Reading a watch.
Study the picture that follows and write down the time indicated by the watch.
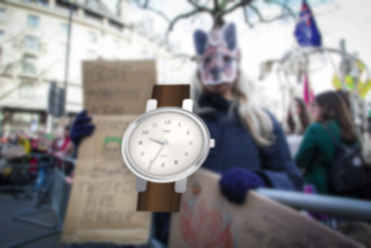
9:34
